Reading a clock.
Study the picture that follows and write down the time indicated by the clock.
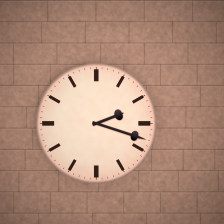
2:18
